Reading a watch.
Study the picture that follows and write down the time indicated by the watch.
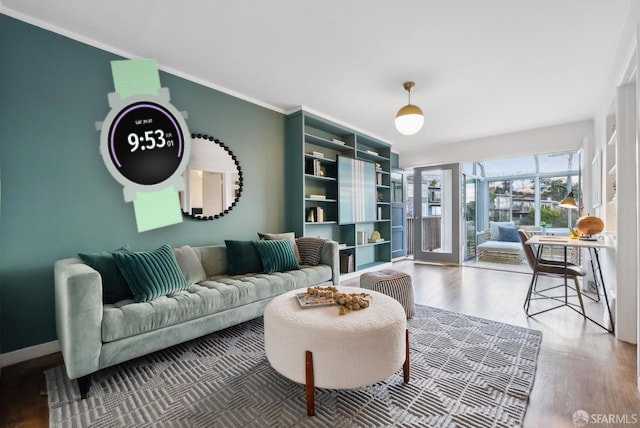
9:53:01
